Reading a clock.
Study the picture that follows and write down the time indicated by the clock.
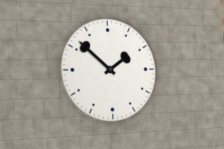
1:52
